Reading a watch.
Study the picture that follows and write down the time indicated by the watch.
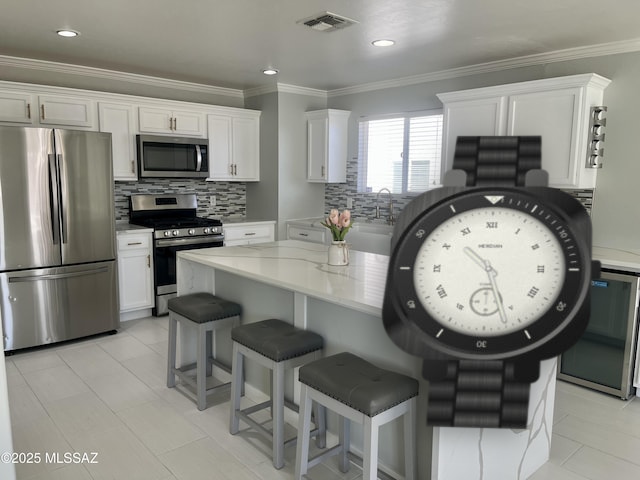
10:27
